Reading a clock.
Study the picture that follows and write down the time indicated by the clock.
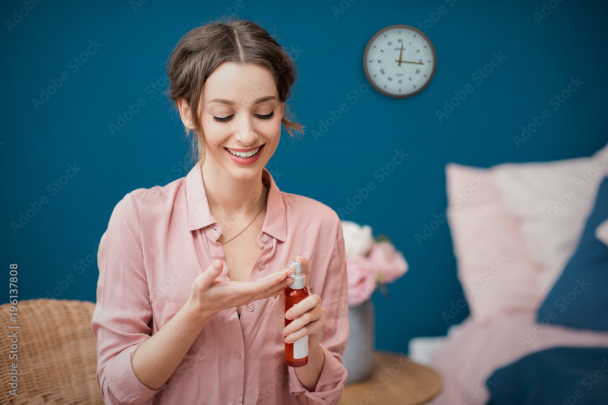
12:16
